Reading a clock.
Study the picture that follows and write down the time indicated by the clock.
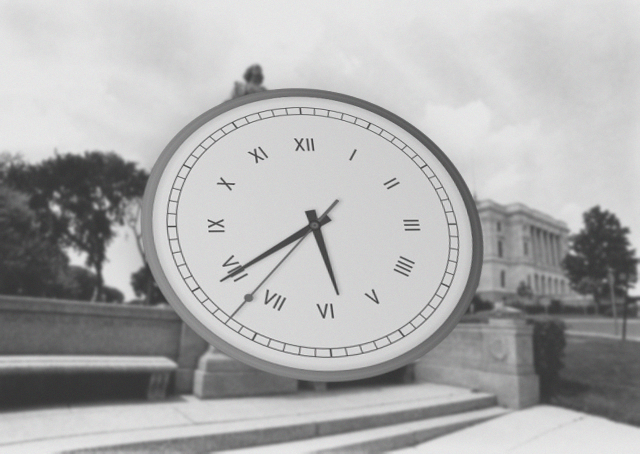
5:39:37
